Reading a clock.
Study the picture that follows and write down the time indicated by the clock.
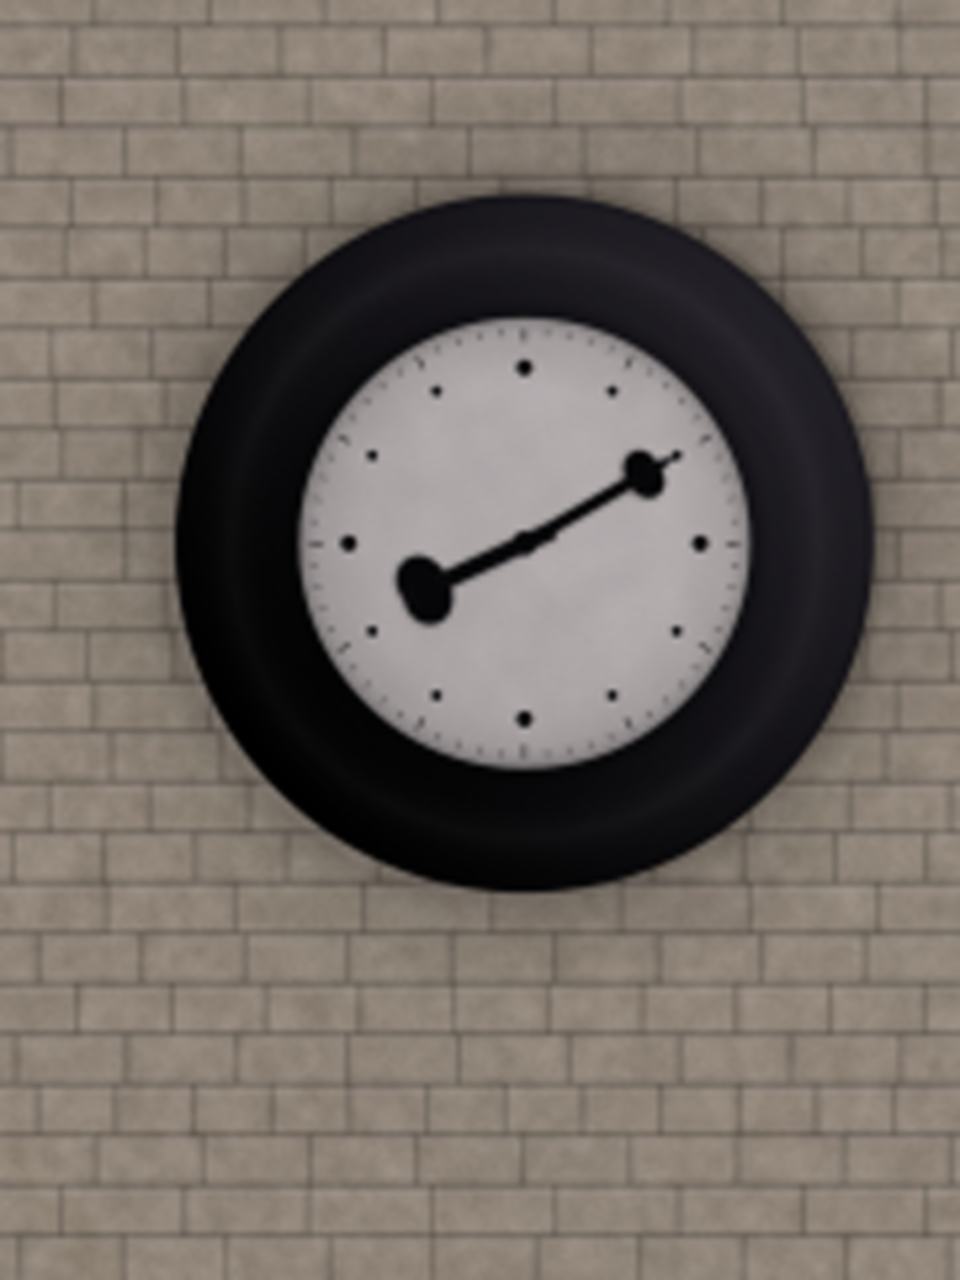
8:10
